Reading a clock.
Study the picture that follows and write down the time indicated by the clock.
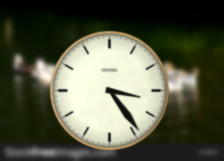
3:24
